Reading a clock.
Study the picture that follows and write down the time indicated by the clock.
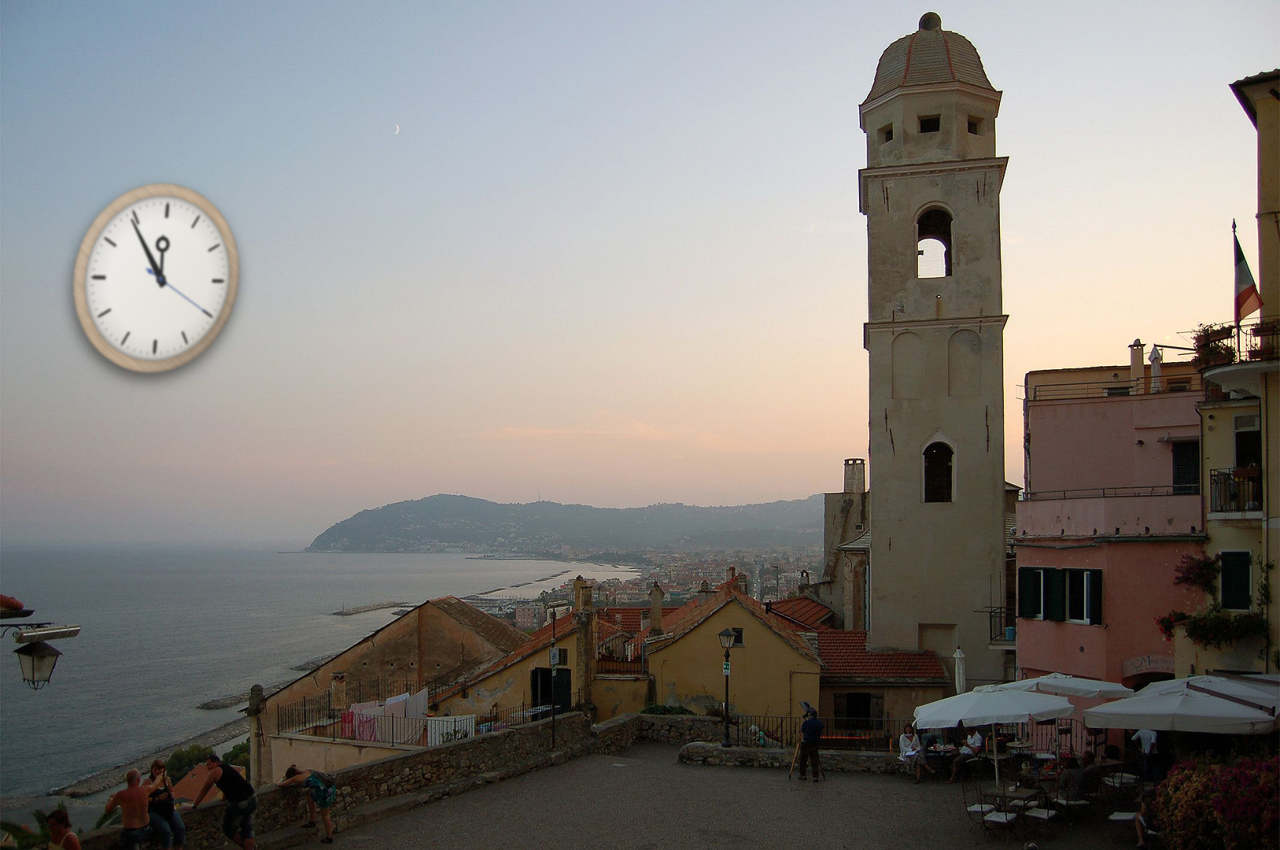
11:54:20
